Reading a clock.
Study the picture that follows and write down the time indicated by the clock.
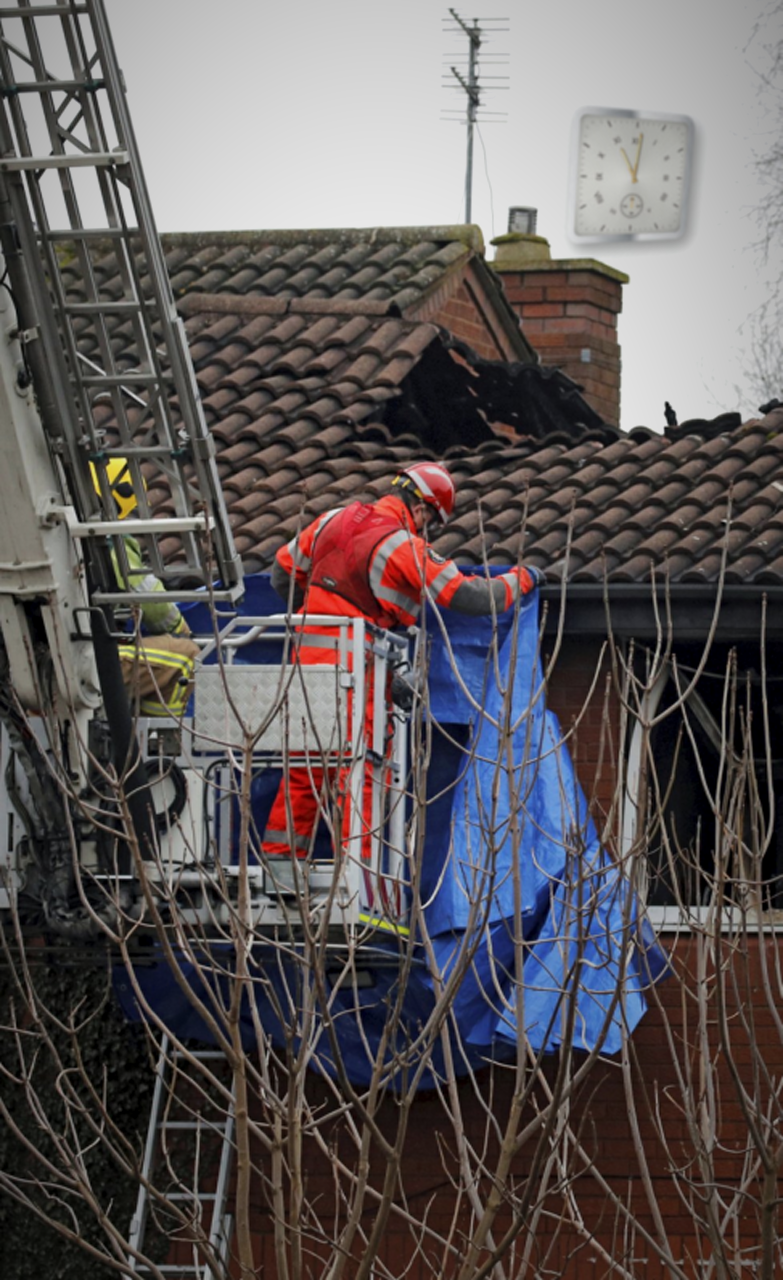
11:01
